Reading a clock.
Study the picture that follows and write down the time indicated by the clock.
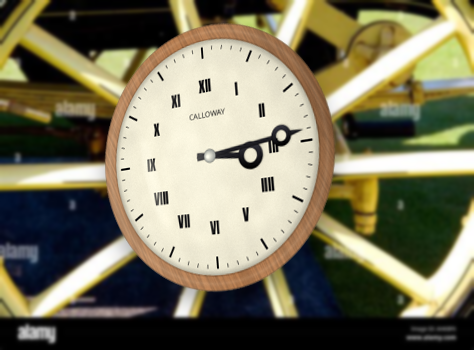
3:14
